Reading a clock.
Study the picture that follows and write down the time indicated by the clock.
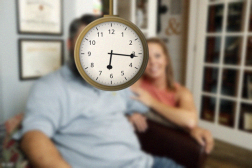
6:16
